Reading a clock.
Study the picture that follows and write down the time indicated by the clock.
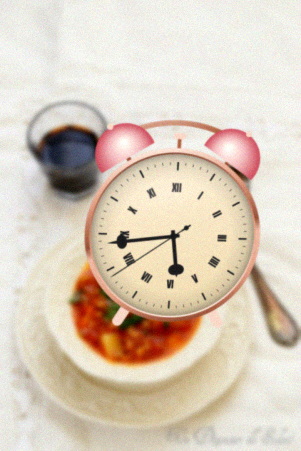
5:43:39
